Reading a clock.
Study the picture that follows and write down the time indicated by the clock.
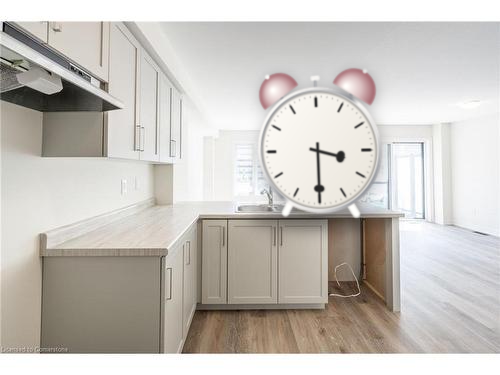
3:30
